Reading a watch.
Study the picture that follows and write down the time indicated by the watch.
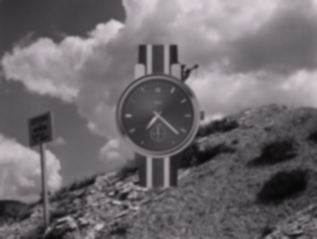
7:22
